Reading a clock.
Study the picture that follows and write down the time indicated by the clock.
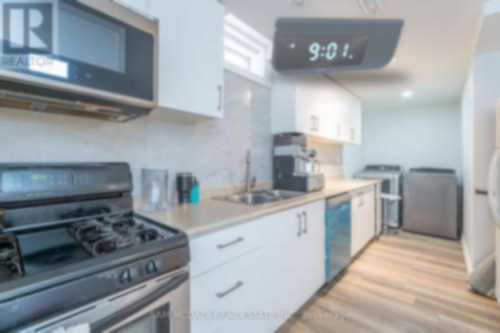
9:01
